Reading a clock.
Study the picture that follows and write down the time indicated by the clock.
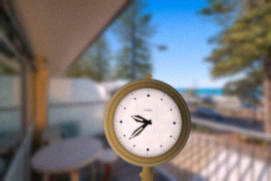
9:38
